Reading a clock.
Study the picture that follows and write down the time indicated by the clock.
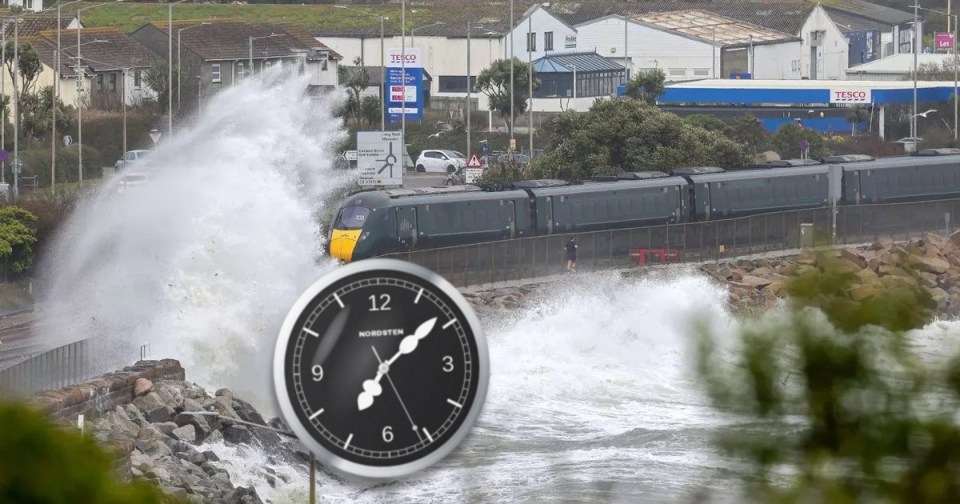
7:08:26
